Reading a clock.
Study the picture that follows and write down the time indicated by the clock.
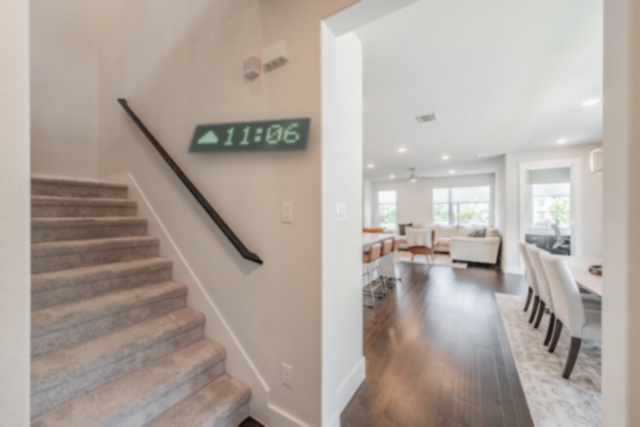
11:06
